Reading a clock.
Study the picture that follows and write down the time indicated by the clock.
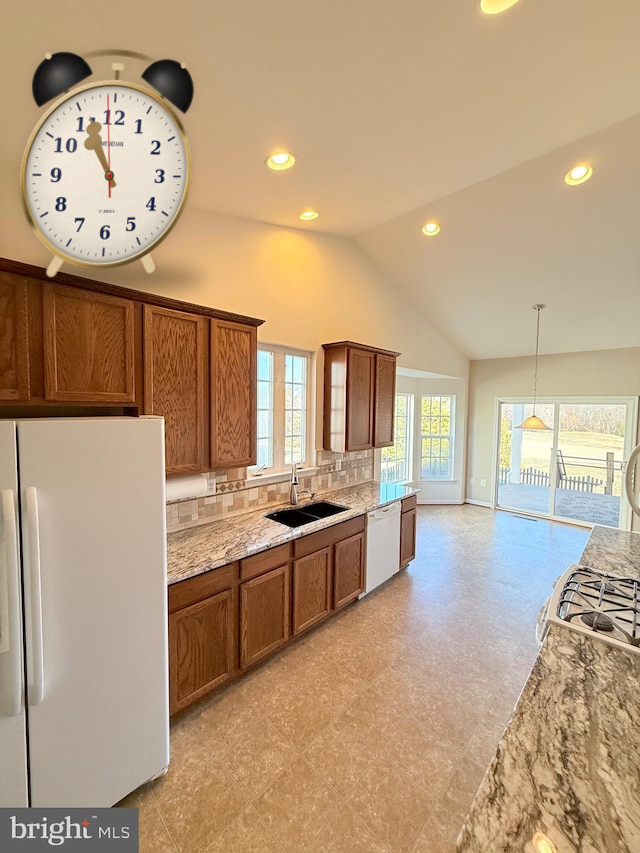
10:55:59
